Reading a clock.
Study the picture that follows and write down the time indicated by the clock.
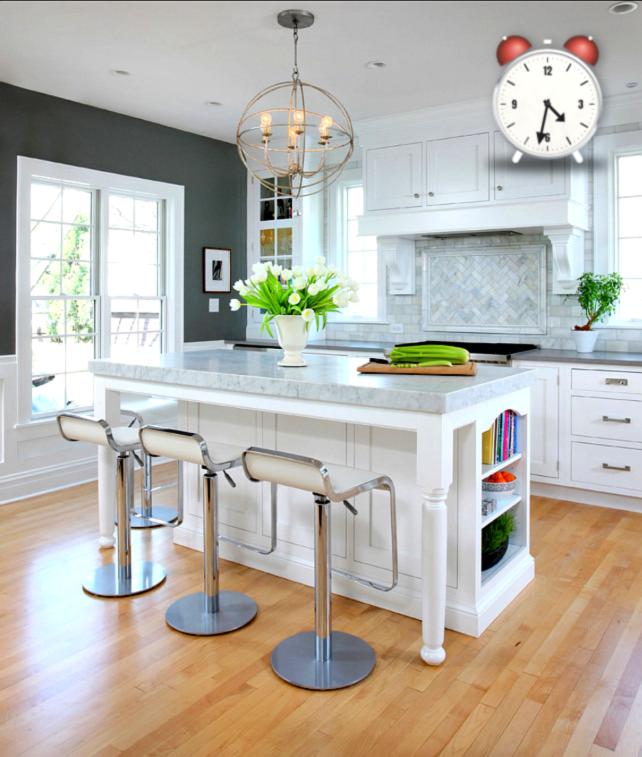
4:32
